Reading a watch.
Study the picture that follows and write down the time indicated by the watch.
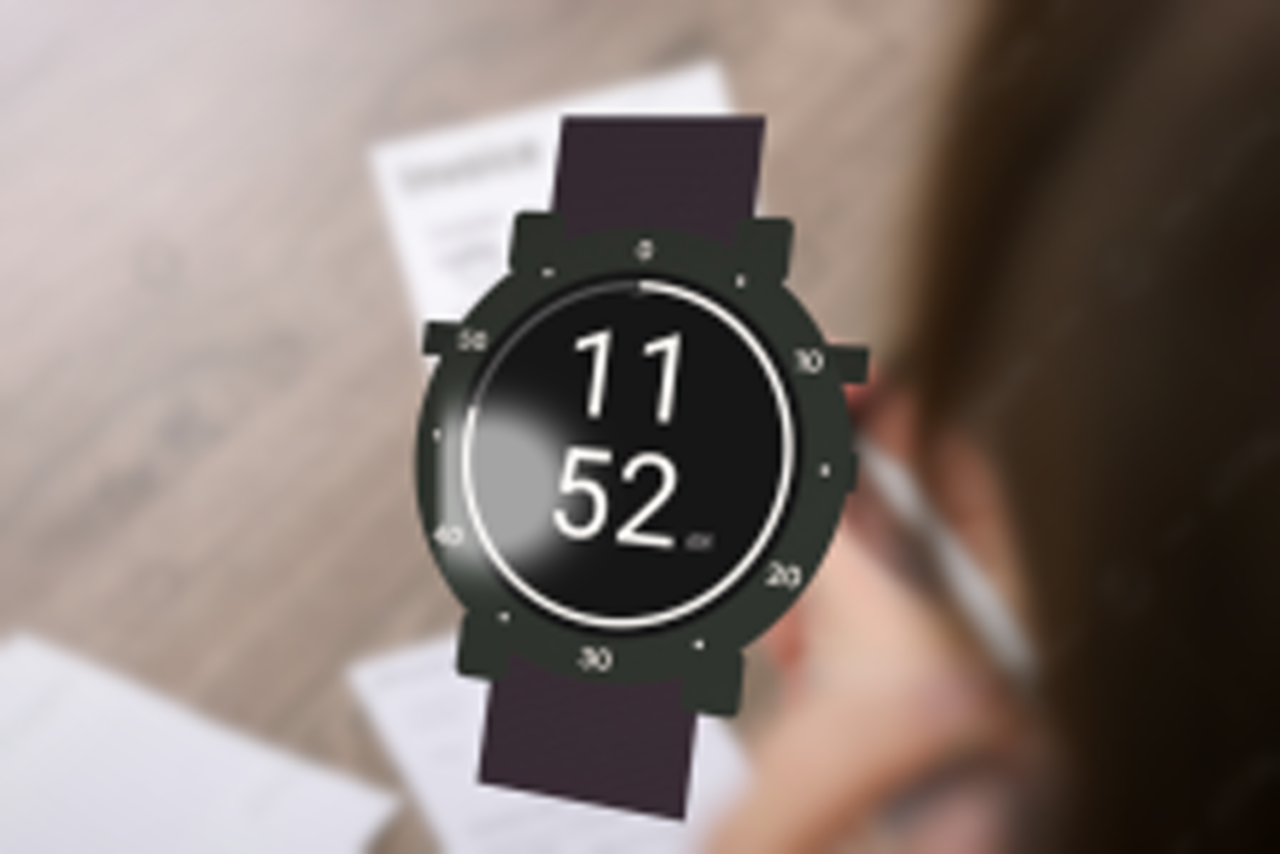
11:52
